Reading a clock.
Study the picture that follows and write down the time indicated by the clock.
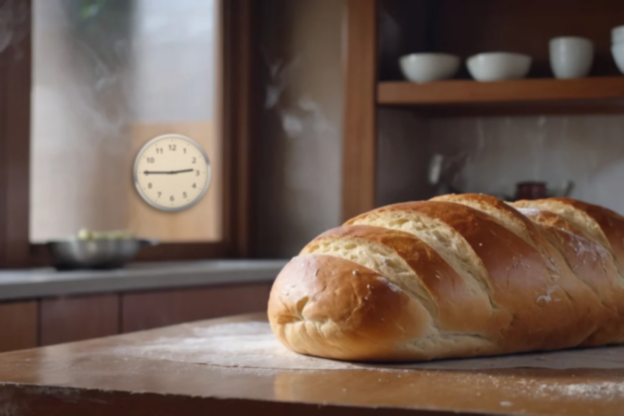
2:45
